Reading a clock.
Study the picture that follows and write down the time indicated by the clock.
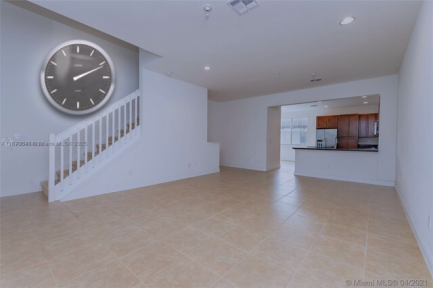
2:11
